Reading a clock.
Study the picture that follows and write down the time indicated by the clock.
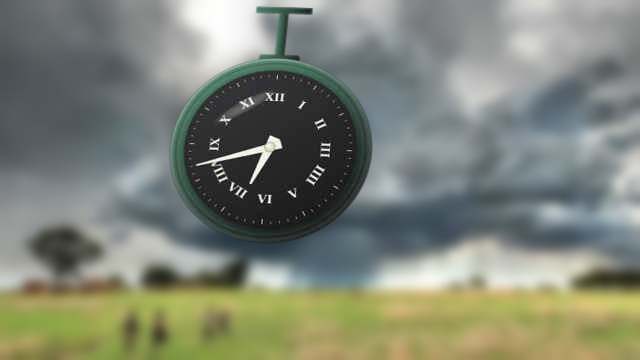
6:42
